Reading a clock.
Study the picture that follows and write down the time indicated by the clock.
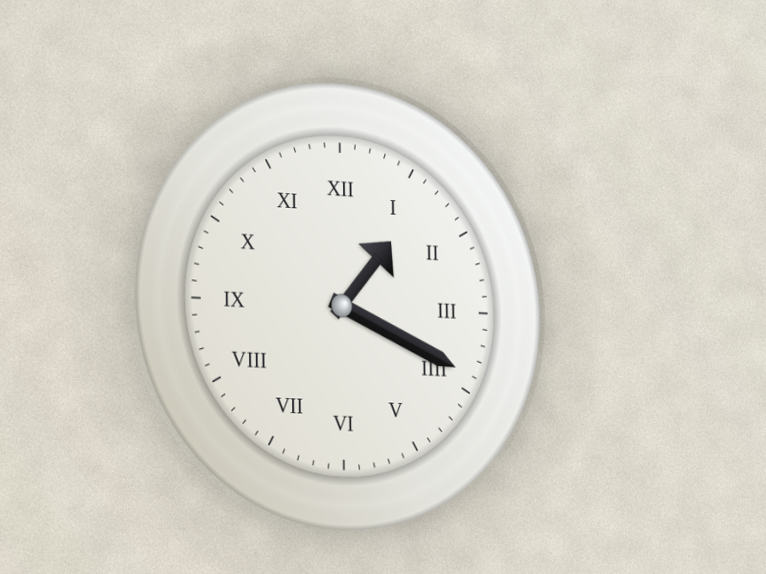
1:19
